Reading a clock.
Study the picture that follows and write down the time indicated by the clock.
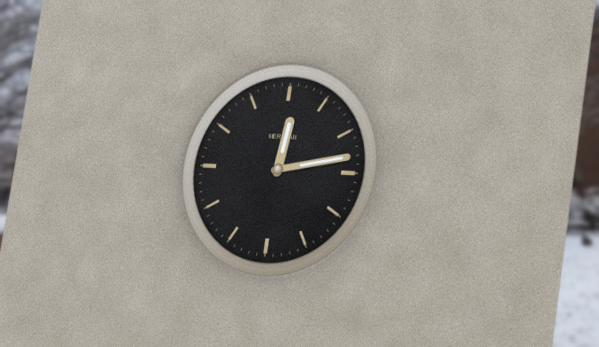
12:13
